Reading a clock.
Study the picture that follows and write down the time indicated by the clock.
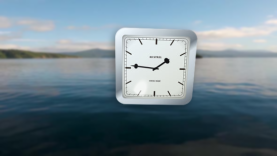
1:46
